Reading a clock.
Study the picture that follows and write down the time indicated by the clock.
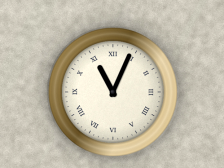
11:04
